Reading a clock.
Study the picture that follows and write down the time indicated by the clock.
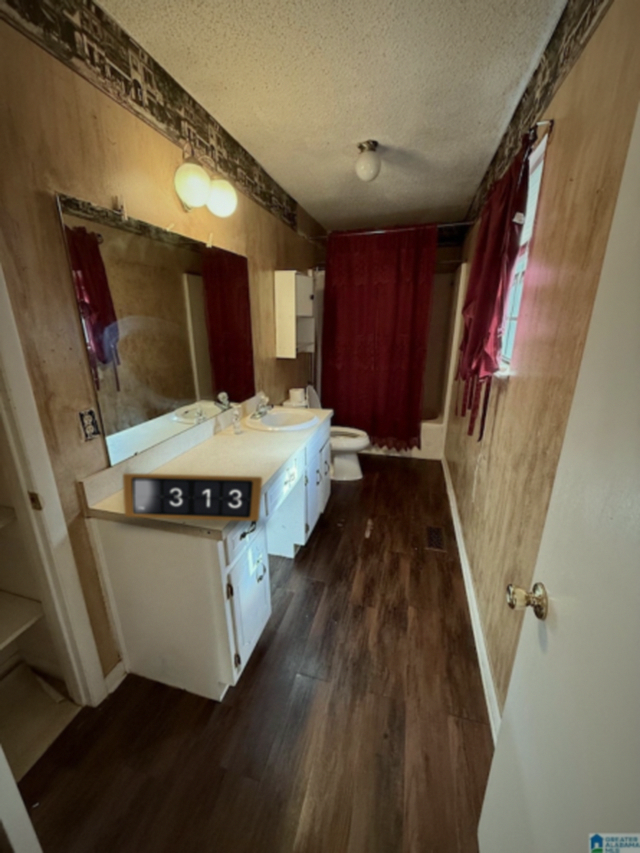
3:13
